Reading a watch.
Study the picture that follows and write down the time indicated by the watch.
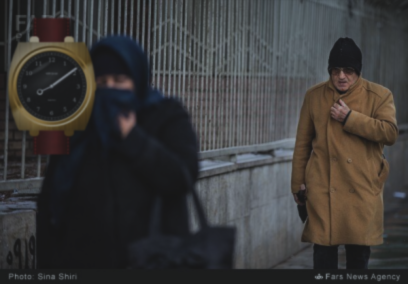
8:09
